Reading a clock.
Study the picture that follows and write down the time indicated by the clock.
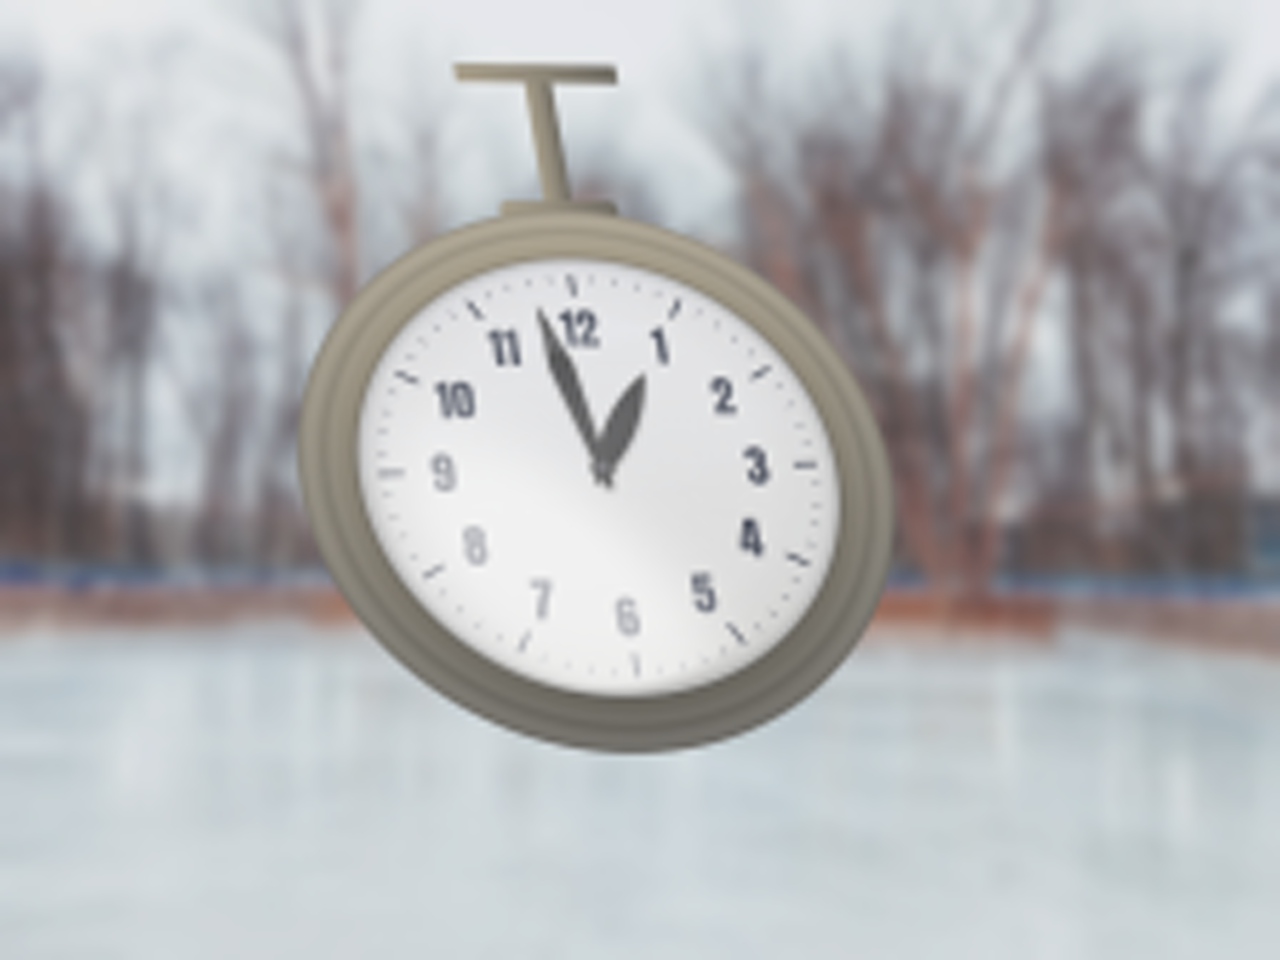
12:58
